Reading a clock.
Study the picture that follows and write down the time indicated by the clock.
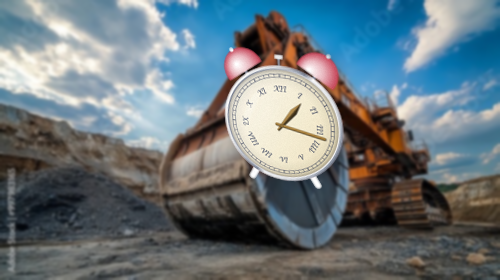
1:17
